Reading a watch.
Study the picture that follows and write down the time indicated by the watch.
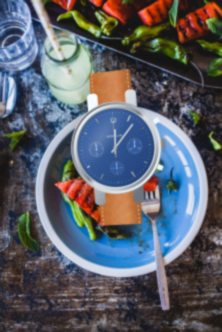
12:07
